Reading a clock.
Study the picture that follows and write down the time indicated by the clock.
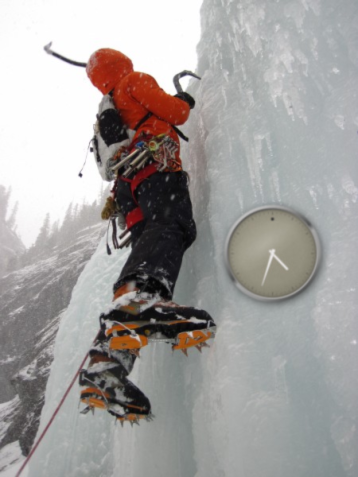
4:33
